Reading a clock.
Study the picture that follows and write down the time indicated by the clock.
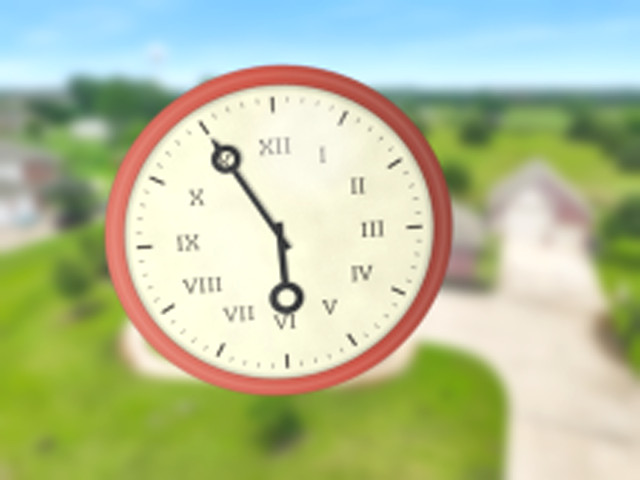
5:55
